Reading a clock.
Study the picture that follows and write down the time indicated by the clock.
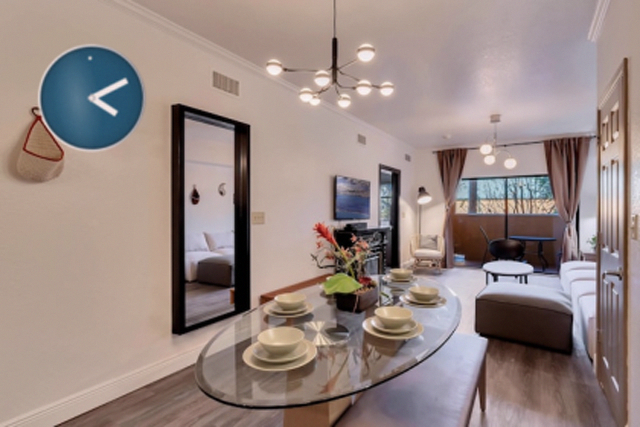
4:11
